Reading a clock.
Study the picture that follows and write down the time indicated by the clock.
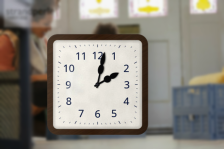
2:02
